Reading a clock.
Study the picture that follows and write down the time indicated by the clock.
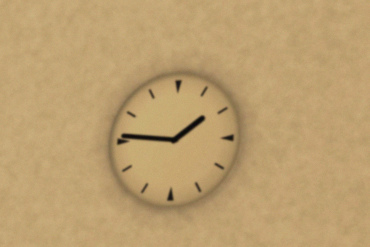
1:46
